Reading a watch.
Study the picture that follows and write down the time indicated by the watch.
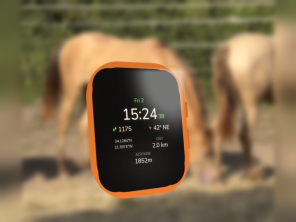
15:24
